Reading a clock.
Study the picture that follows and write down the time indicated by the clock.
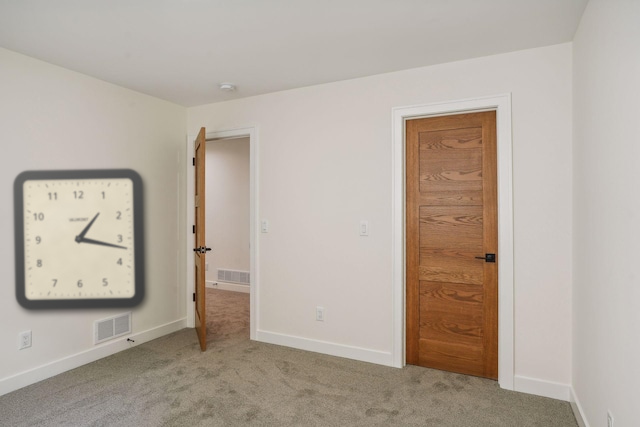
1:17
